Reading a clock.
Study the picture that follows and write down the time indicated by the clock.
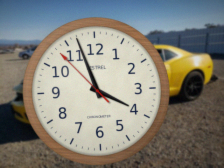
3:56:53
